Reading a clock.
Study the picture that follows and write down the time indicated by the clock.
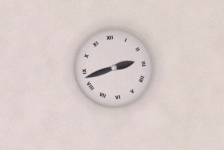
2:43
